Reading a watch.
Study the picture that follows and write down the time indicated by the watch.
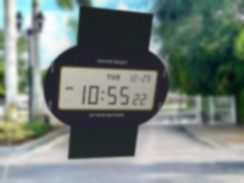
10:55:22
